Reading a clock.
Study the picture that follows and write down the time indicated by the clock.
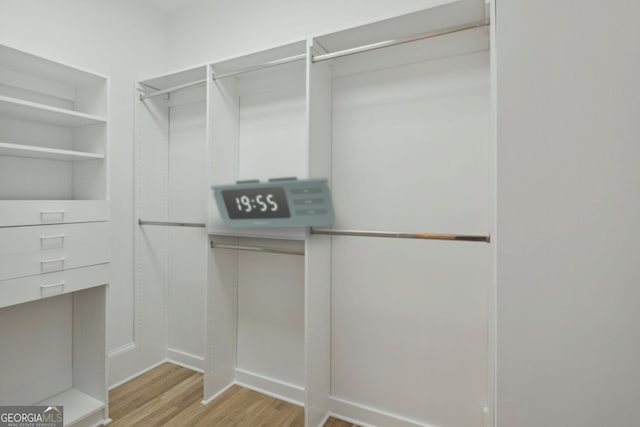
19:55
